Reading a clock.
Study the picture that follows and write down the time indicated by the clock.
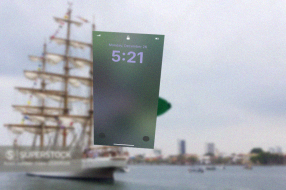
5:21
